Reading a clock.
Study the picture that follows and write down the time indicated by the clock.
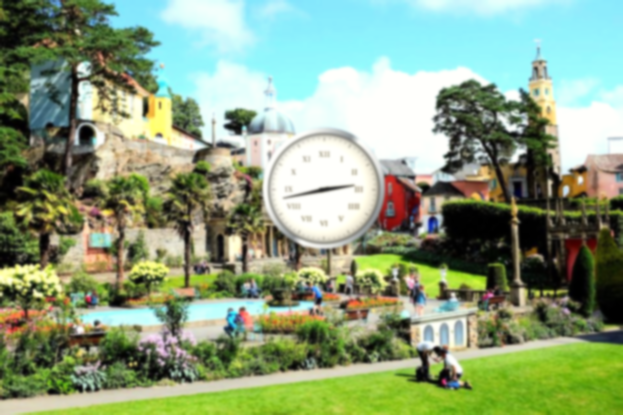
2:43
